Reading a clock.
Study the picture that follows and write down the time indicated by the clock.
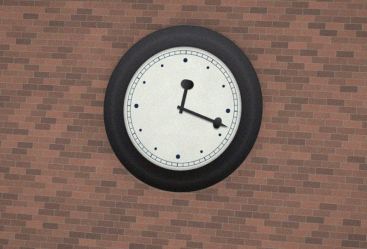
12:18
